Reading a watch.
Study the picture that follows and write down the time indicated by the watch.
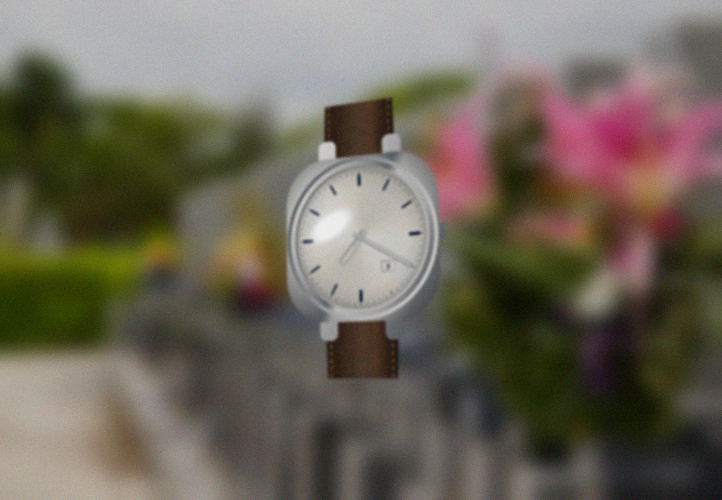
7:20
